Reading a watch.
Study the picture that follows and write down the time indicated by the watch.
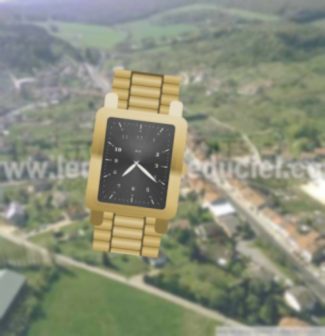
7:21
